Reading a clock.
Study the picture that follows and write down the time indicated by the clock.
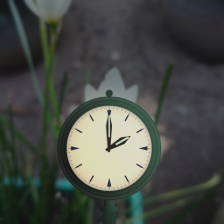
2:00
